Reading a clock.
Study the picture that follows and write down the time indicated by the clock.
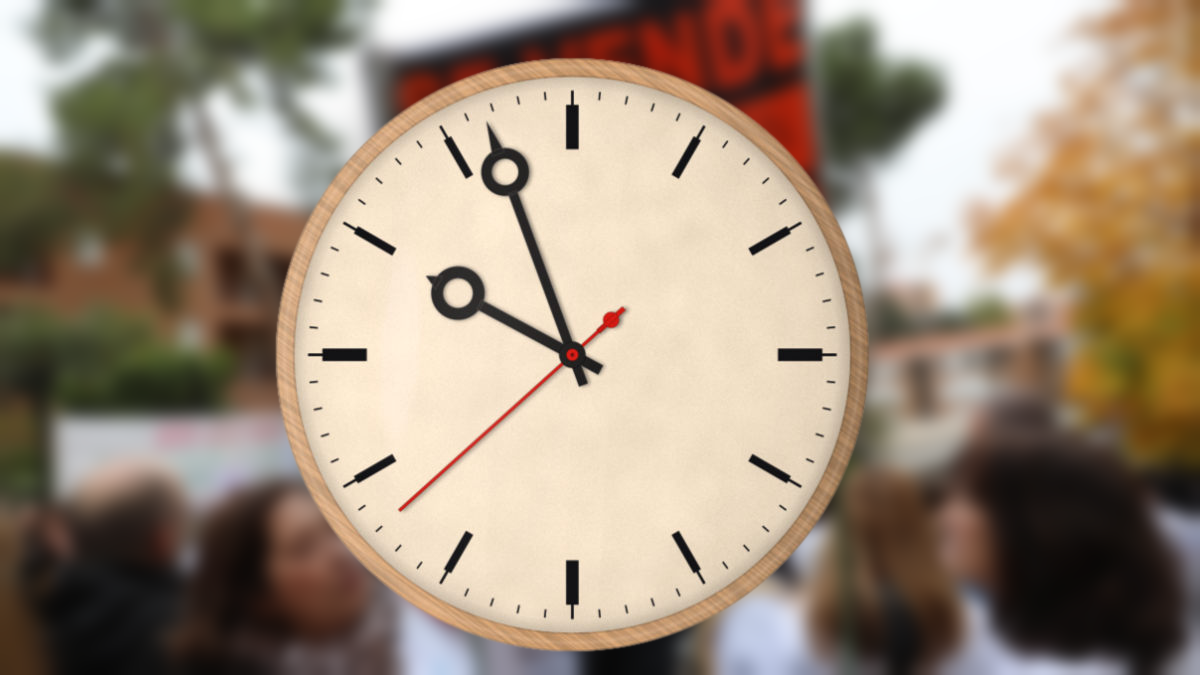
9:56:38
